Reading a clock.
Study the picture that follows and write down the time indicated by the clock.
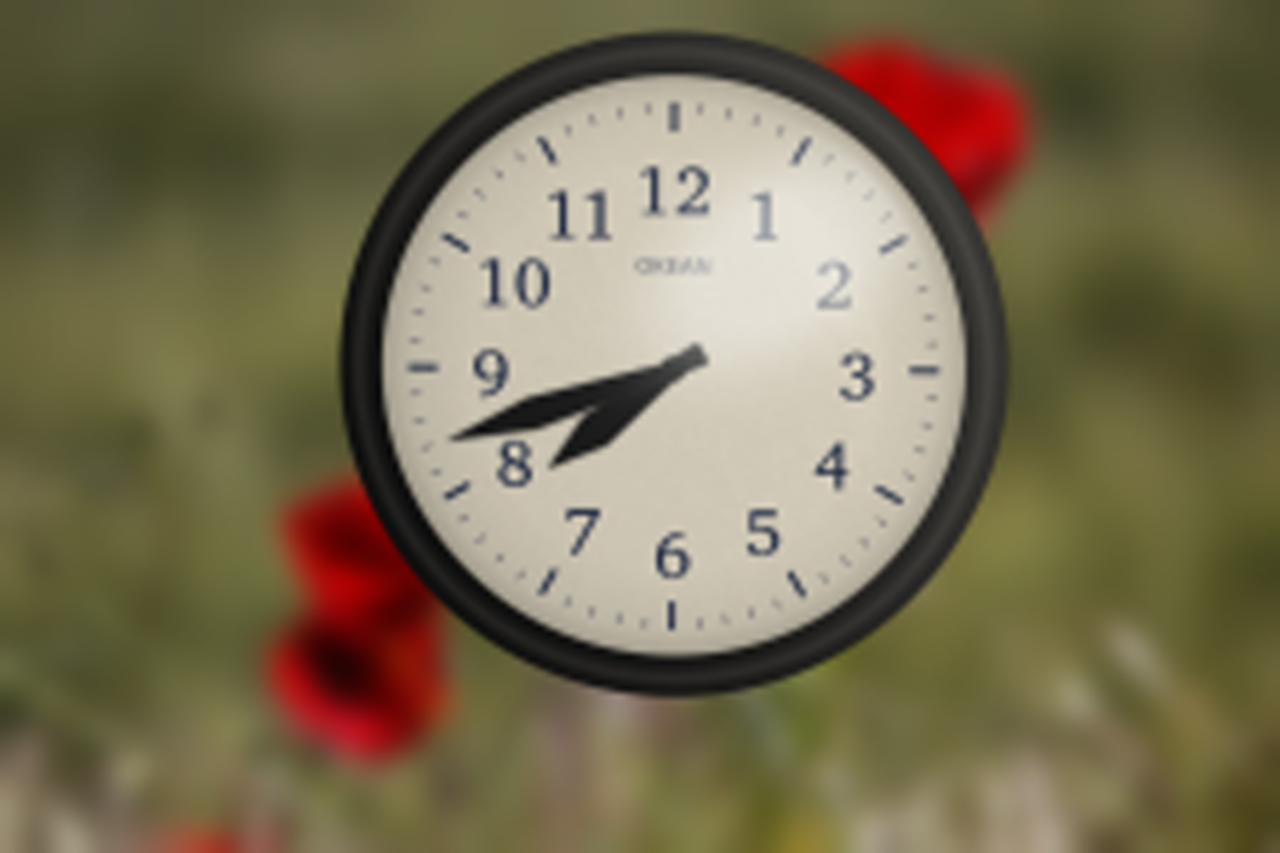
7:42
